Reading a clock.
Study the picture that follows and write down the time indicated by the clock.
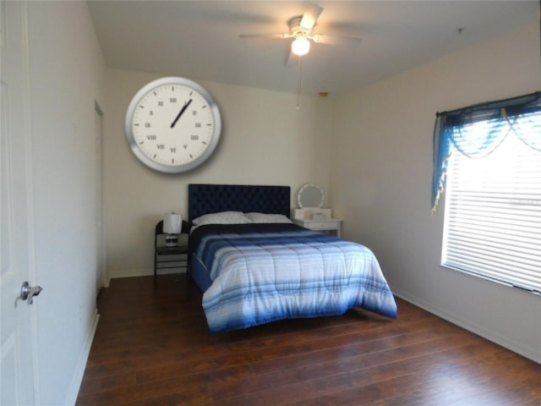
1:06
